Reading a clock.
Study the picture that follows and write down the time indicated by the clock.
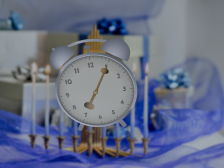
7:05
